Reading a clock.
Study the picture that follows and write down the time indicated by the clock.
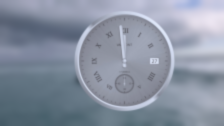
11:59
